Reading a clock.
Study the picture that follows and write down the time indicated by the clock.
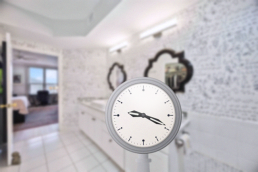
9:19
